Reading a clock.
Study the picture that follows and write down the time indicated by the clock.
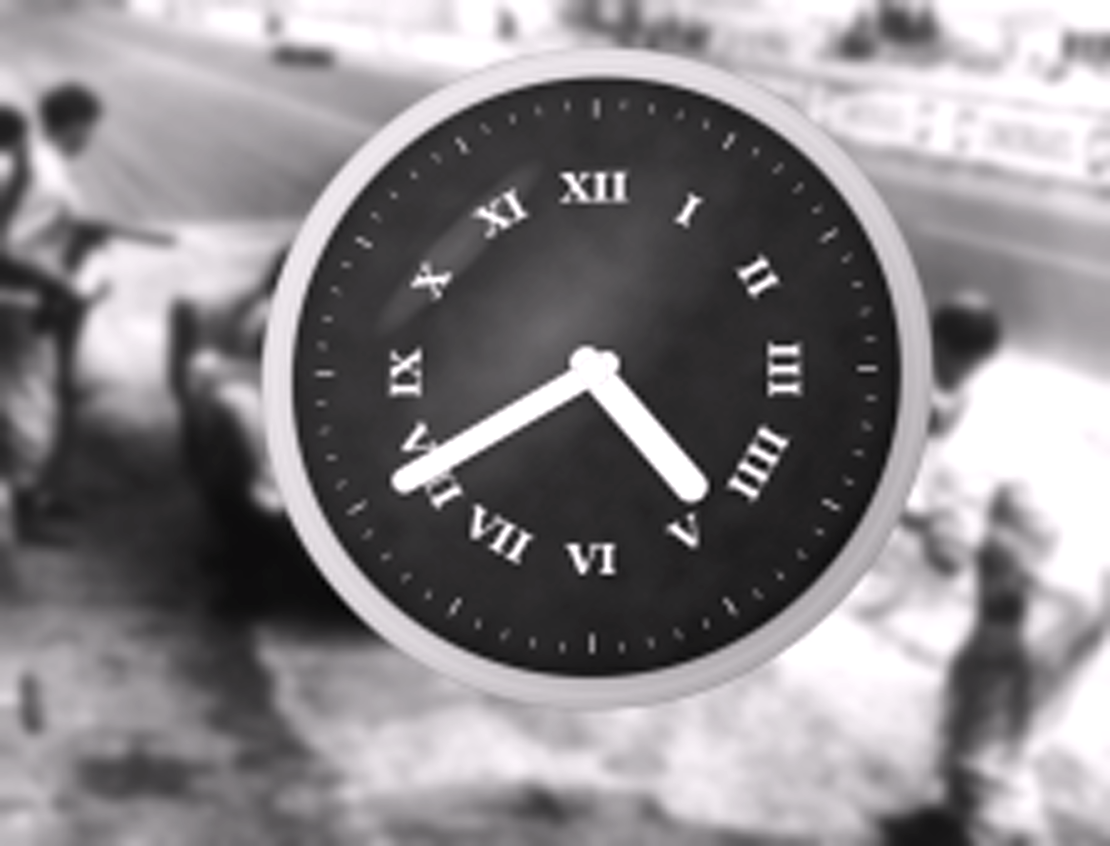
4:40
